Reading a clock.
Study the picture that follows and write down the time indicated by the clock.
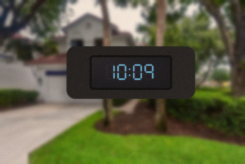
10:09
